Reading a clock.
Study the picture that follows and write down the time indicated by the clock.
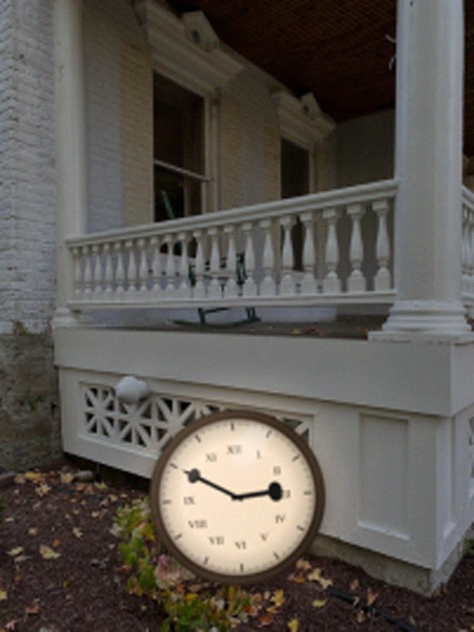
2:50
